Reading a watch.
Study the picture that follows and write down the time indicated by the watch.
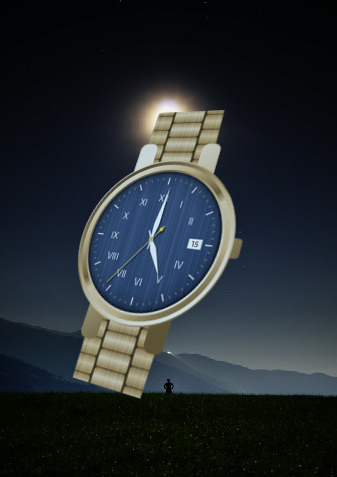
5:00:36
